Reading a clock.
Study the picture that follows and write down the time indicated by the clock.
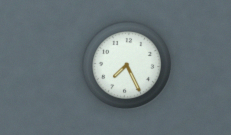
7:25
